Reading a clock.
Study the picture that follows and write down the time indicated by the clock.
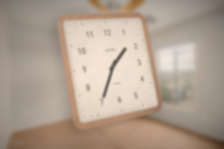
1:35
